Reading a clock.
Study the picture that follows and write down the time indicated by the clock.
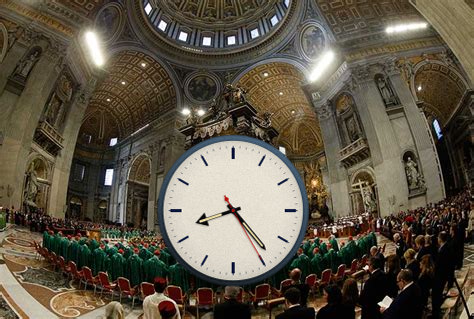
8:23:25
